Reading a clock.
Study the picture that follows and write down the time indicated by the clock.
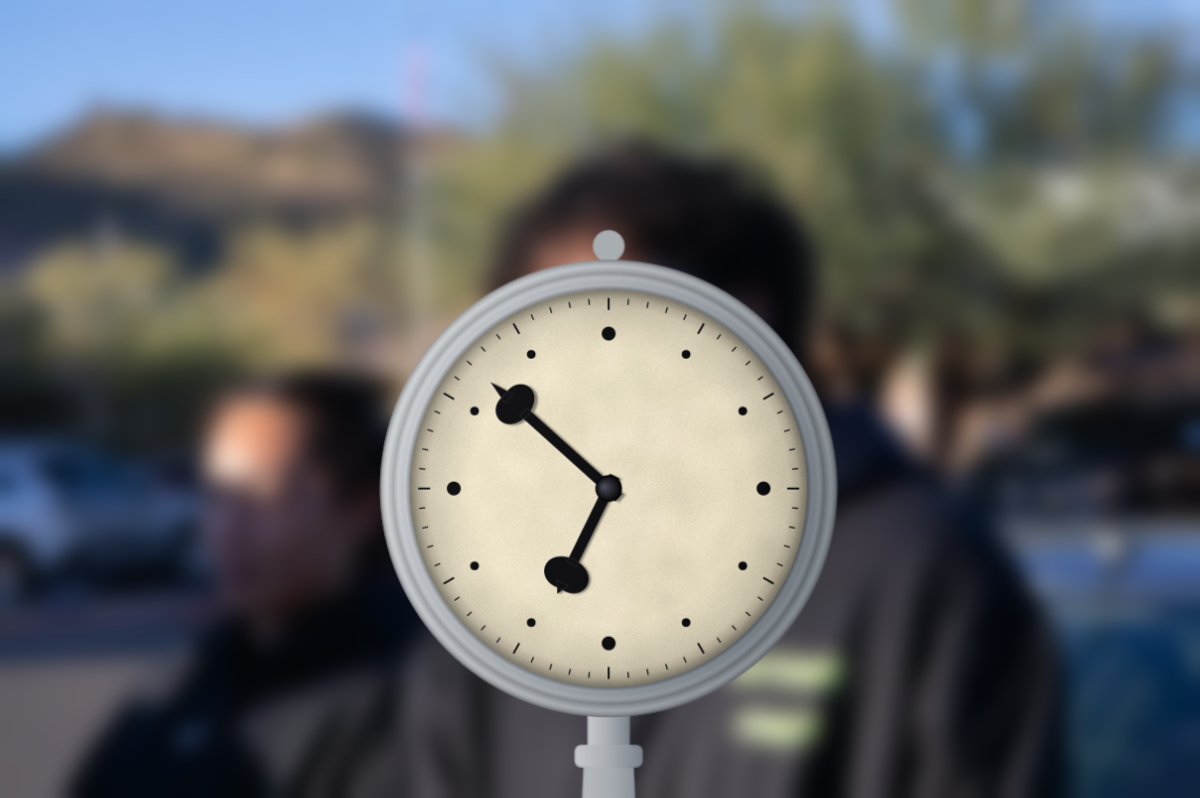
6:52
